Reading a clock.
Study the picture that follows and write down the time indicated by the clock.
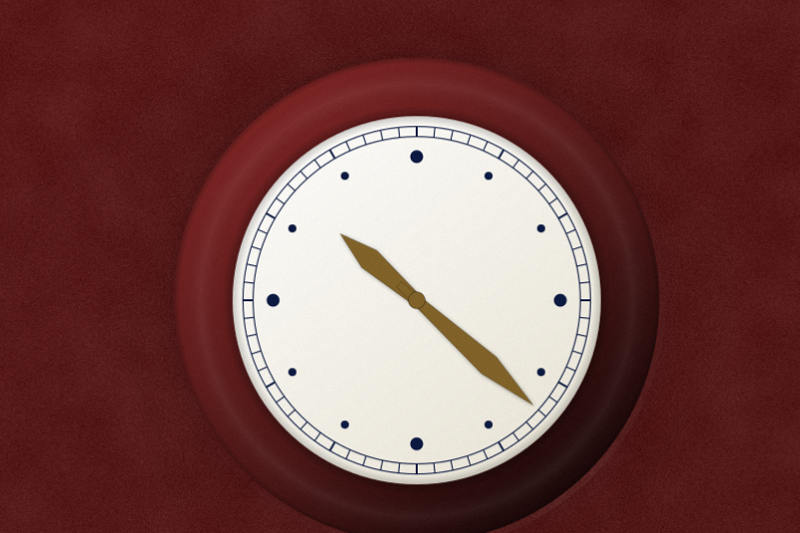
10:22
